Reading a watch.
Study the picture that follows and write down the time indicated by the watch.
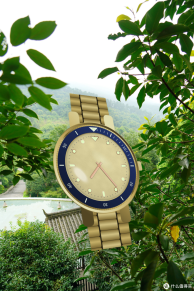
7:24
